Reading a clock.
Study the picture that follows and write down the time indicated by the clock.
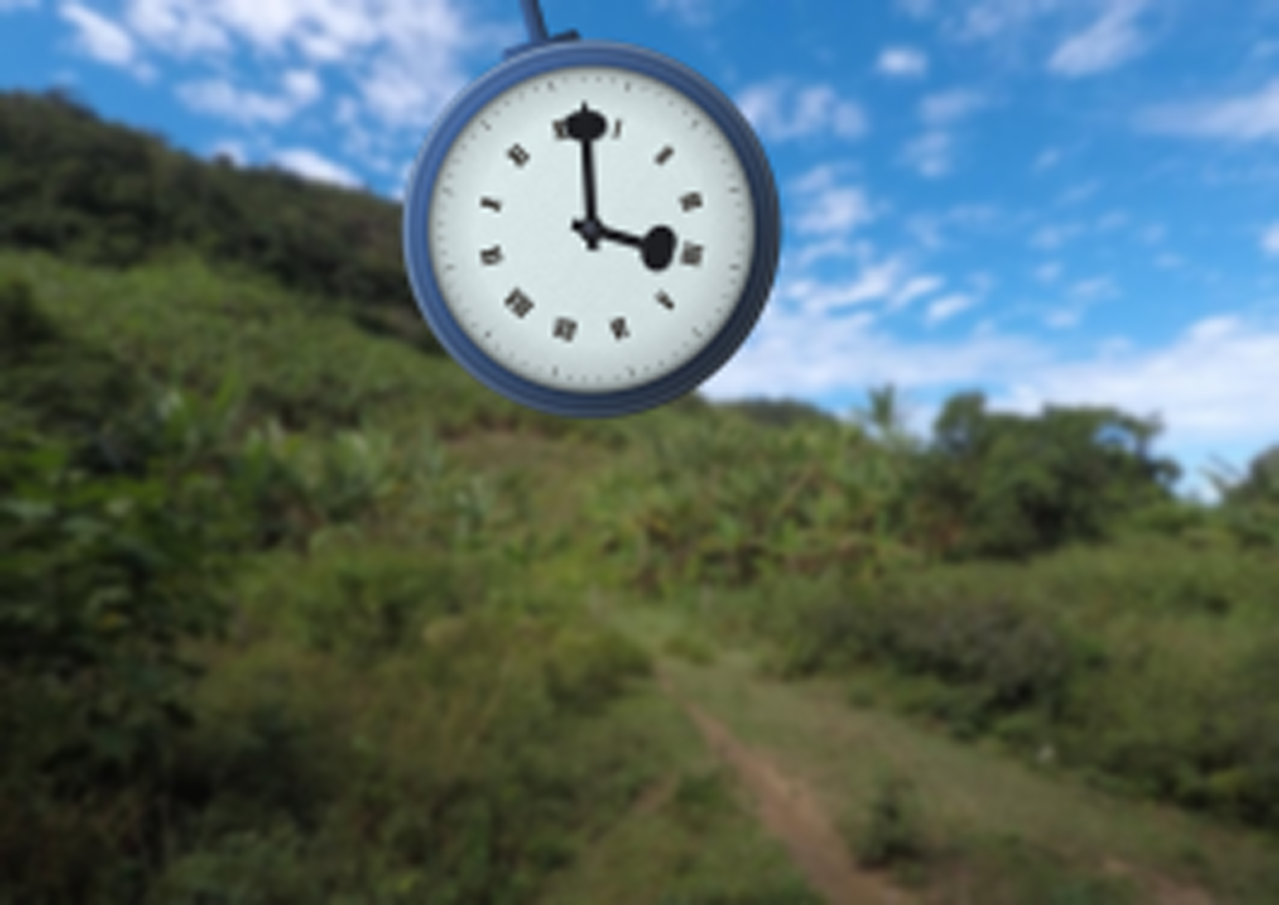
4:02
